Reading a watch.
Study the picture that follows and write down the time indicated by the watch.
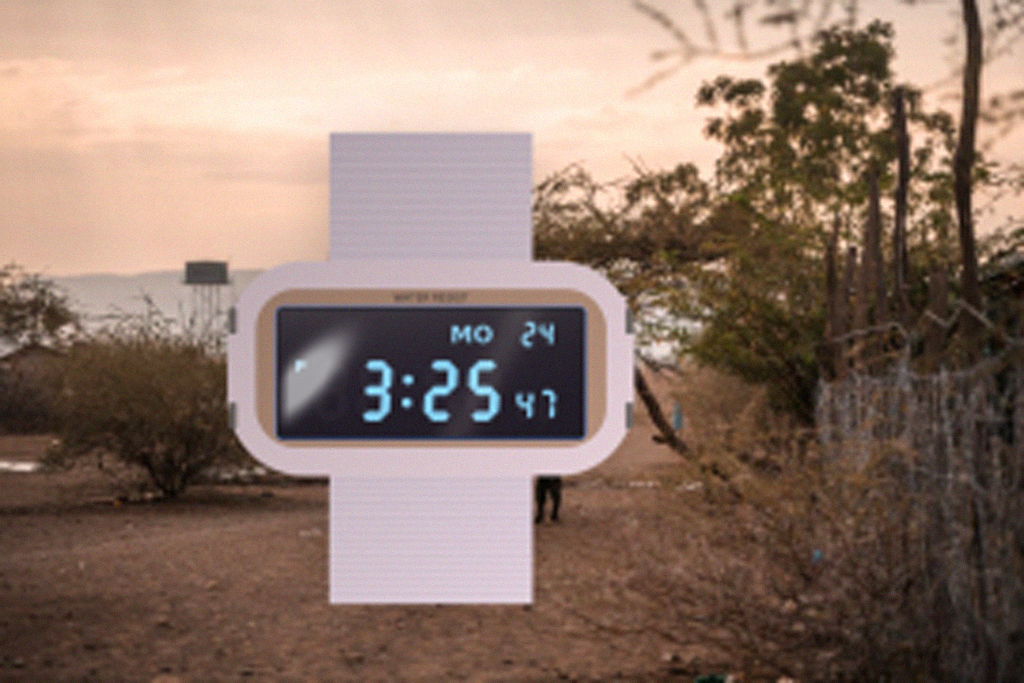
3:25:47
